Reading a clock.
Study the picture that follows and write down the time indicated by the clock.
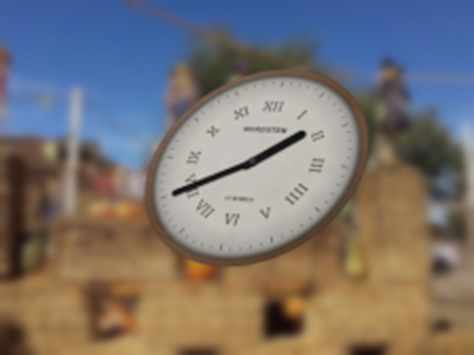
1:40
